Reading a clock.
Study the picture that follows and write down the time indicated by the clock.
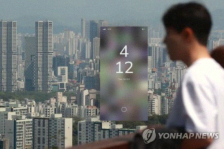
4:12
